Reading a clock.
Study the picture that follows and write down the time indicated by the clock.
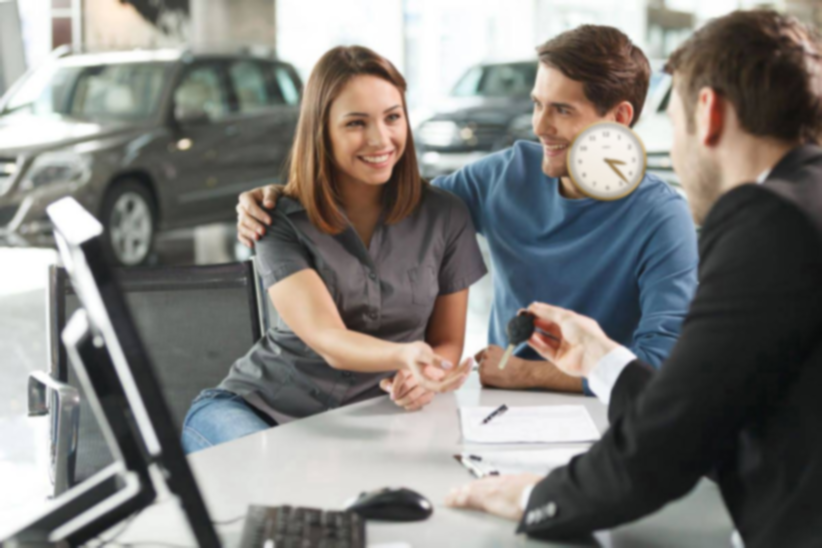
3:23
